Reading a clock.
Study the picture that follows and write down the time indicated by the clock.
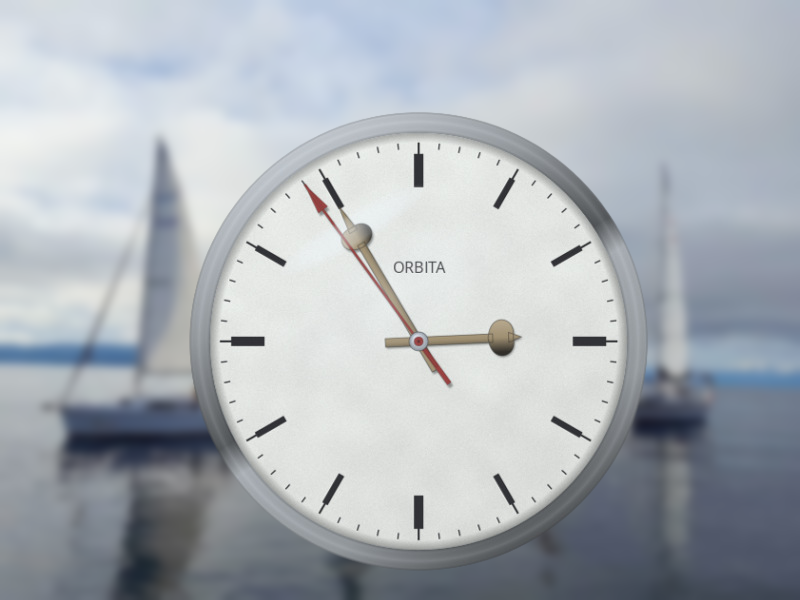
2:54:54
